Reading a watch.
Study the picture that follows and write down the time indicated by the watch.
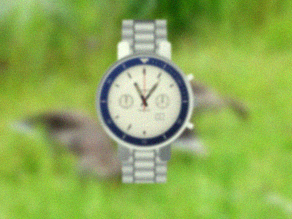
11:06
